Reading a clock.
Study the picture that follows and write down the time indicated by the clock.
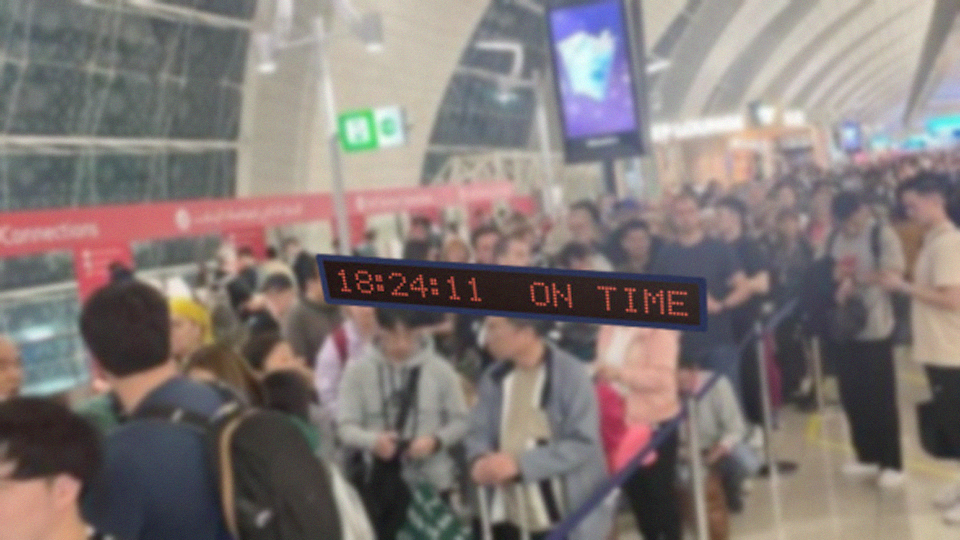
18:24:11
